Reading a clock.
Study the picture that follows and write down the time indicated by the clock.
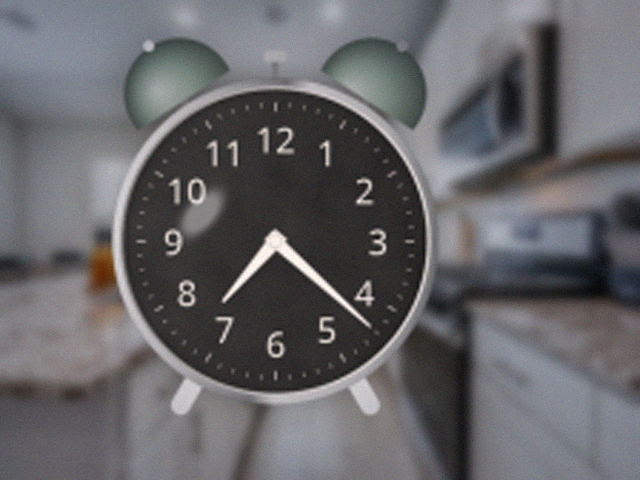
7:22
